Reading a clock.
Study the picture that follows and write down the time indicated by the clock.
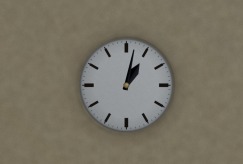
1:02
